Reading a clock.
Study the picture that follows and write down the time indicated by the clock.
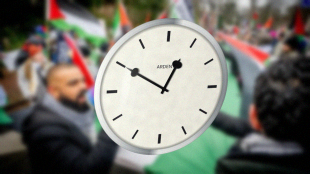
12:50
